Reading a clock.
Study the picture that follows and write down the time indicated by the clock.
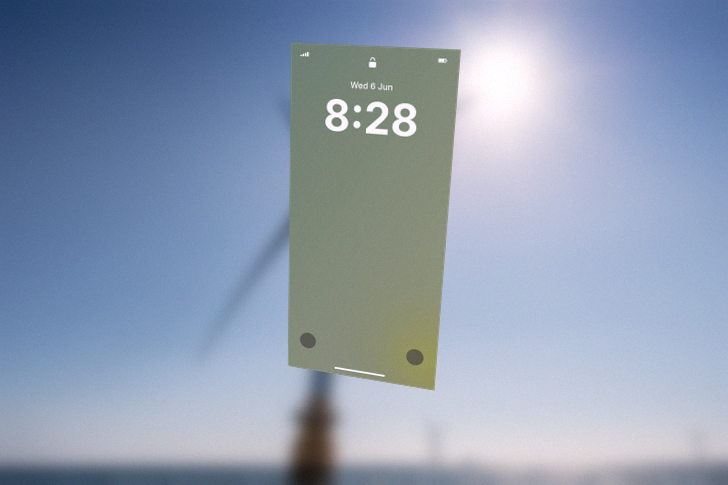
8:28
